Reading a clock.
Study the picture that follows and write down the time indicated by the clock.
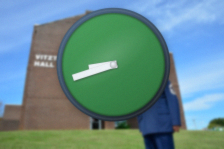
8:42
